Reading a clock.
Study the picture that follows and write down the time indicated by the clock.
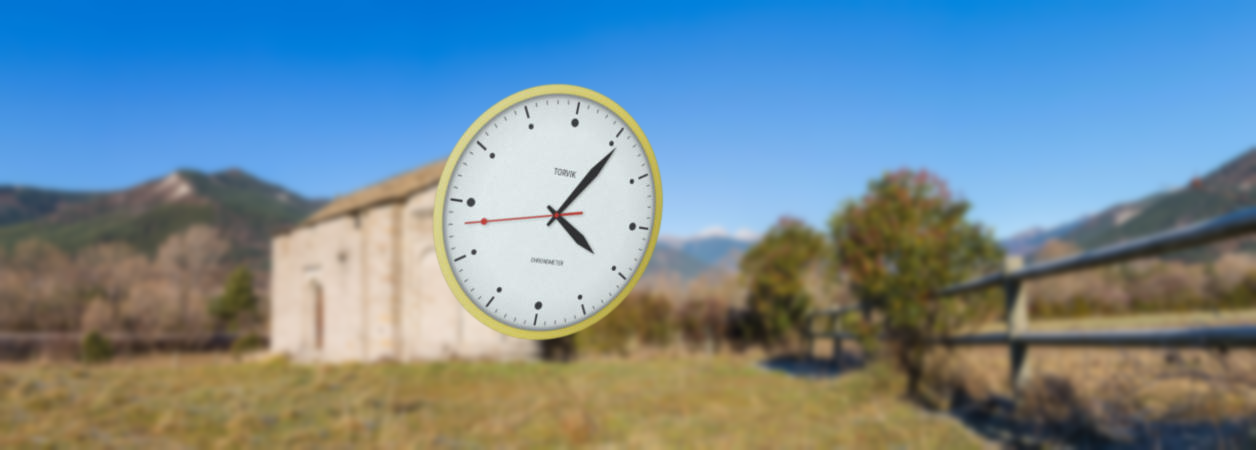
4:05:43
